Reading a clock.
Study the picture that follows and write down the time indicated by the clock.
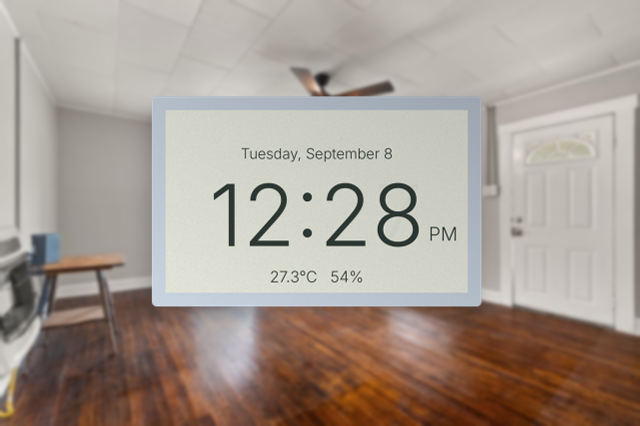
12:28
